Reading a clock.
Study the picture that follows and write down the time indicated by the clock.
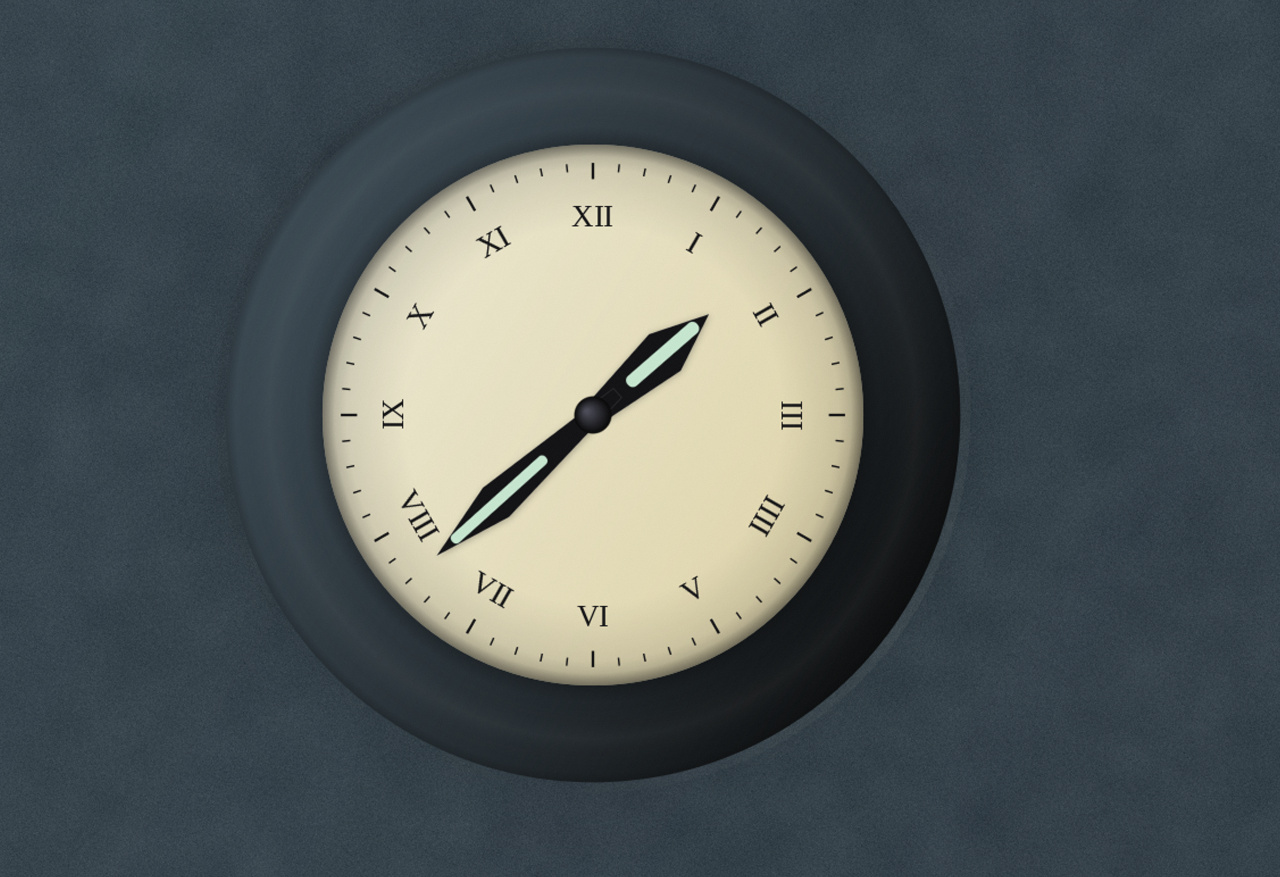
1:38
